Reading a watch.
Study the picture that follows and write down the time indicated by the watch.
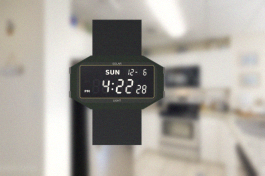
4:22:28
